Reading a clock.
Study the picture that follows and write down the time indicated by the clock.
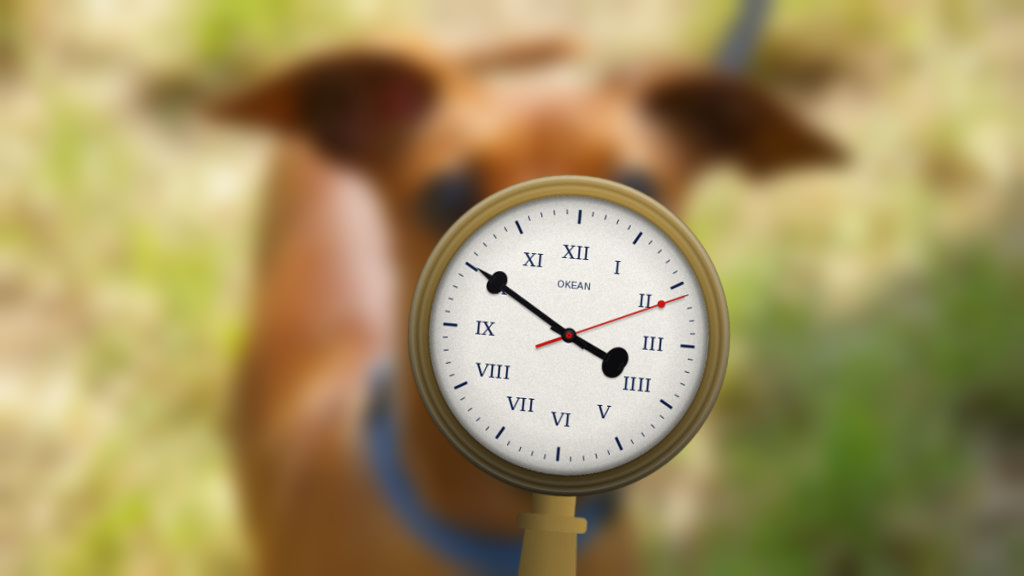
3:50:11
